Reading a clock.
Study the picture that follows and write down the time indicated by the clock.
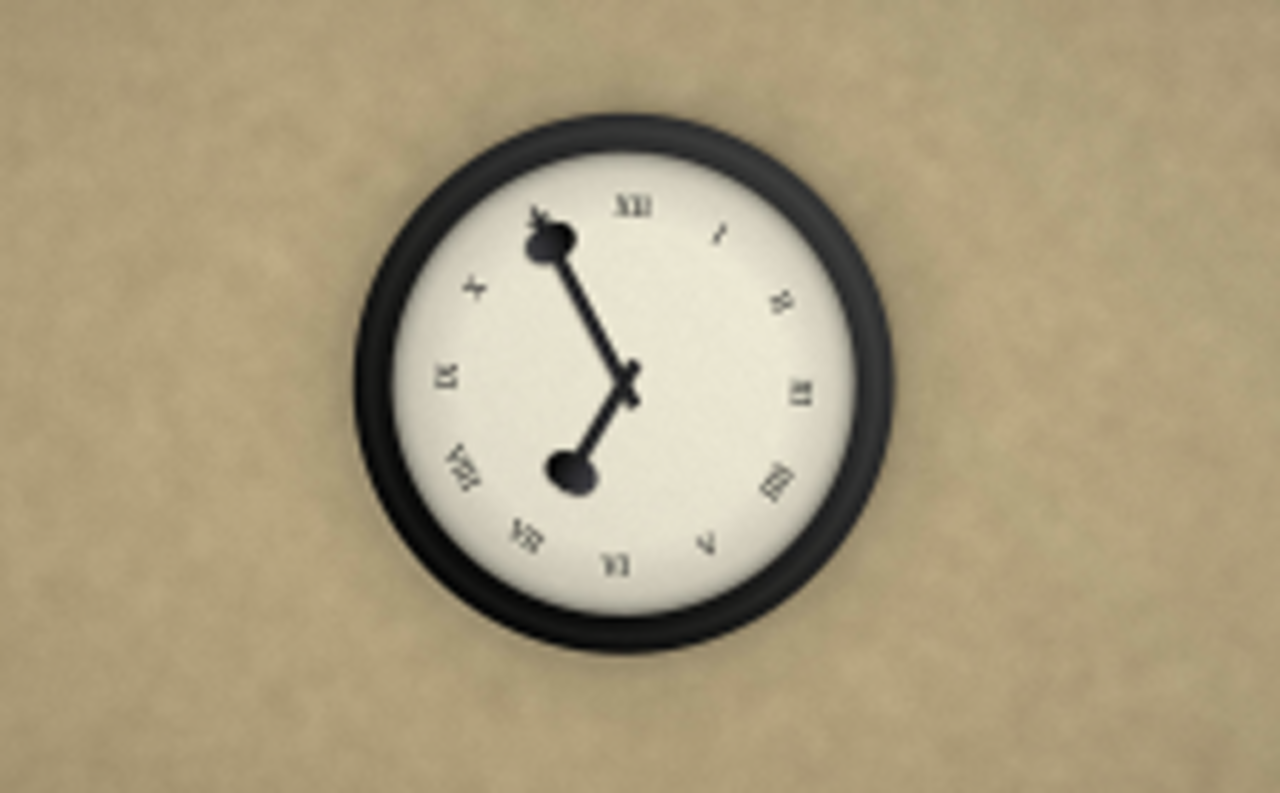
6:55
